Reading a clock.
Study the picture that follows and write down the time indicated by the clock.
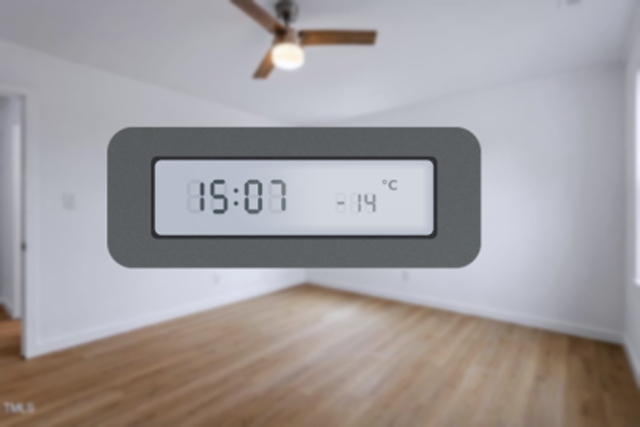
15:07
